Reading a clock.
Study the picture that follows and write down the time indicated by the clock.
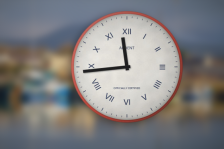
11:44
